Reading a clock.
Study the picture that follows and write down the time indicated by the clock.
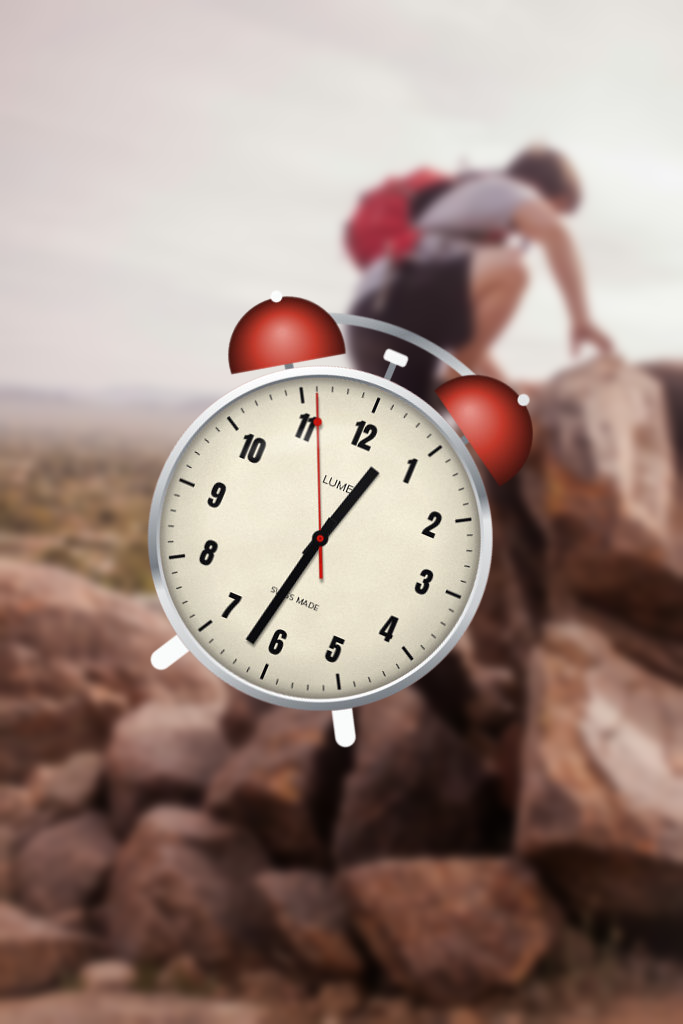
12:31:56
